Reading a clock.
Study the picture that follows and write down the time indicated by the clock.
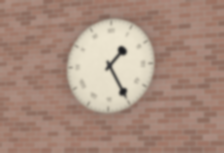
1:25
